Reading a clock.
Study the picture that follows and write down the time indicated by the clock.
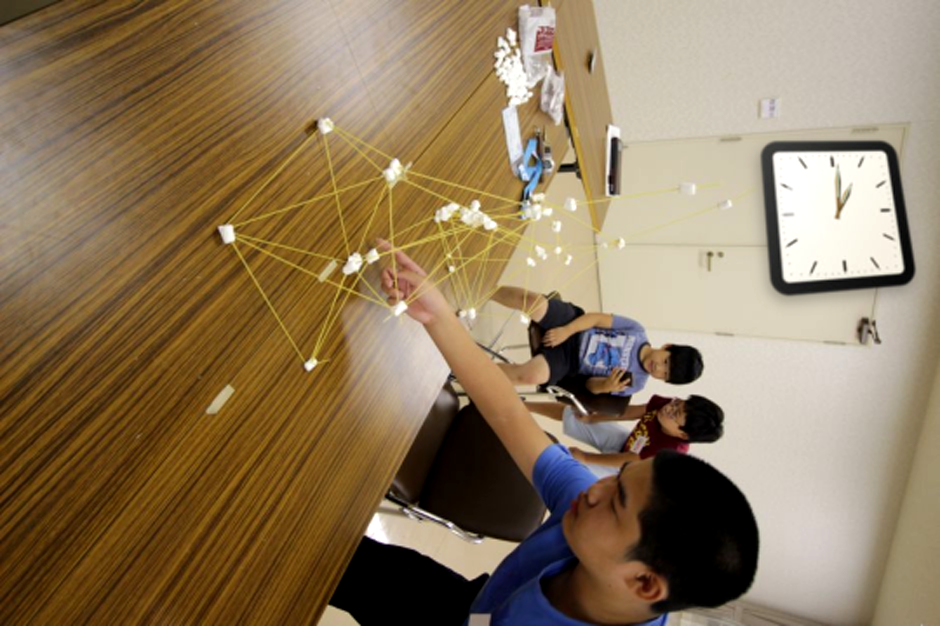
1:01
